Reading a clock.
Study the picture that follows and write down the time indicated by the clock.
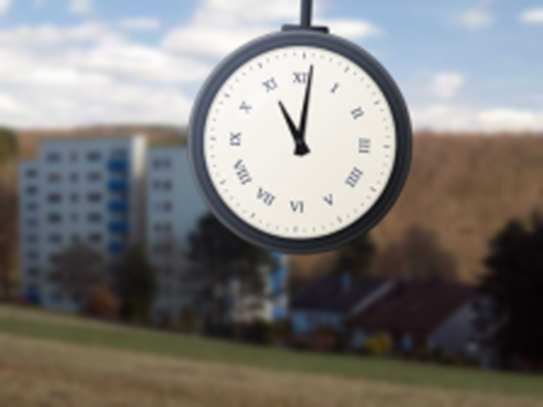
11:01
